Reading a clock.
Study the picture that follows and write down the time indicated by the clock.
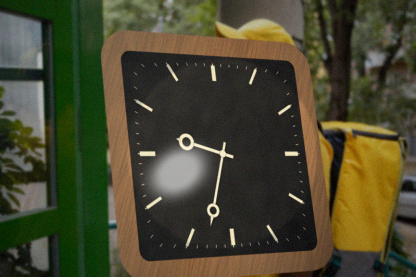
9:33
